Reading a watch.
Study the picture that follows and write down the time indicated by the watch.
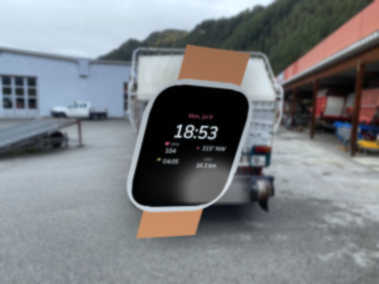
18:53
